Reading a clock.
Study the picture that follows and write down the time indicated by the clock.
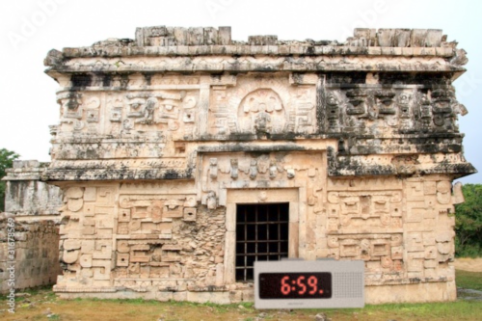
6:59
